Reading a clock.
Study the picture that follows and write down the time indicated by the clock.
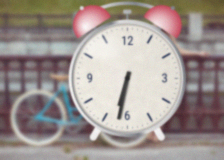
6:32
